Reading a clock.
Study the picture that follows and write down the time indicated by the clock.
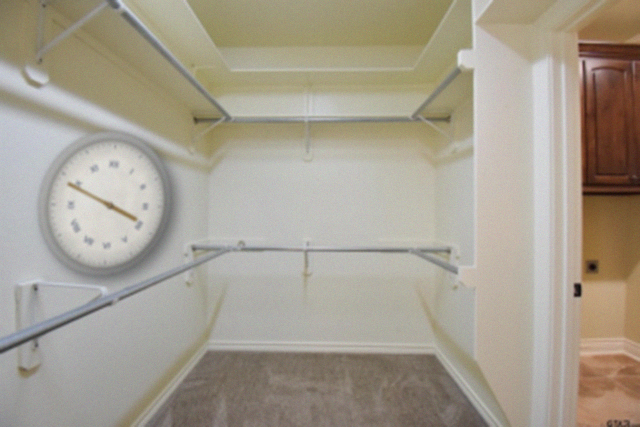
3:49
